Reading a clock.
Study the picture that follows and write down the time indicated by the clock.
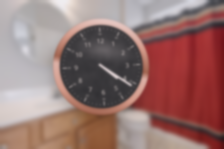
4:21
